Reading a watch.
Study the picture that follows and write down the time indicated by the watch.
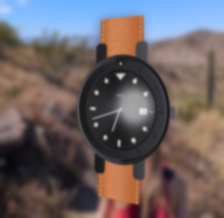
6:42
